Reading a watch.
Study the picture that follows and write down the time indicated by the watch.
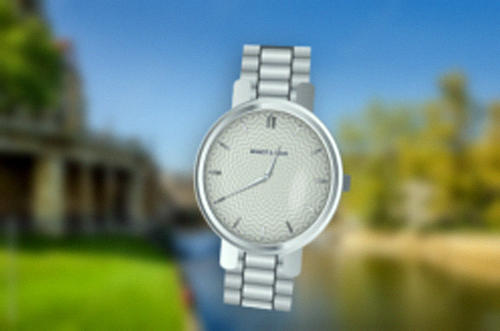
12:40
